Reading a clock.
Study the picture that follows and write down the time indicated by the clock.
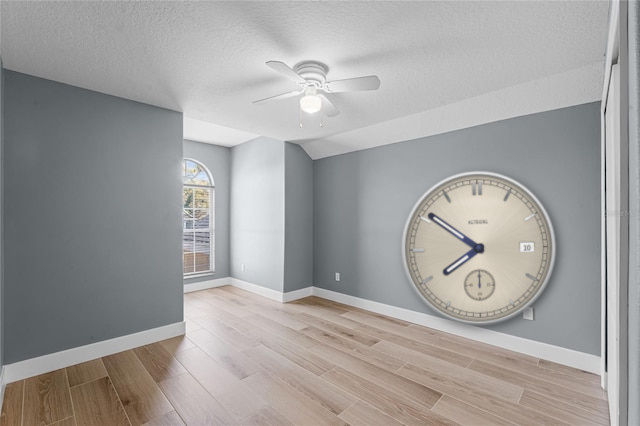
7:51
